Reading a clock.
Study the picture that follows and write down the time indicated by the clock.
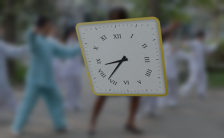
8:37
